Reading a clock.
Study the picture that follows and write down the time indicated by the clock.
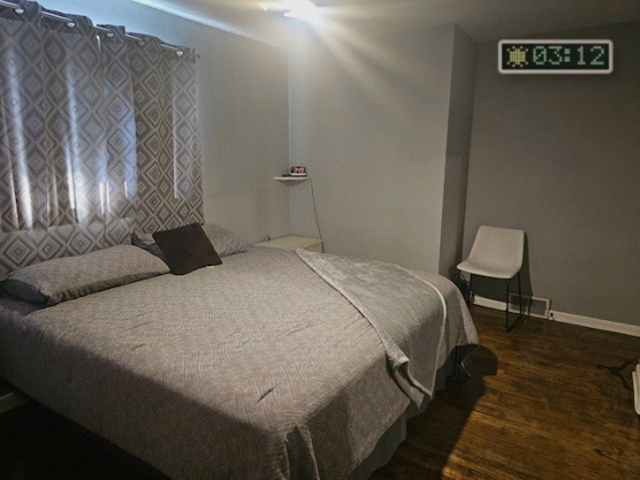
3:12
